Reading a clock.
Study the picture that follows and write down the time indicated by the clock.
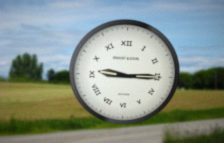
9:15
